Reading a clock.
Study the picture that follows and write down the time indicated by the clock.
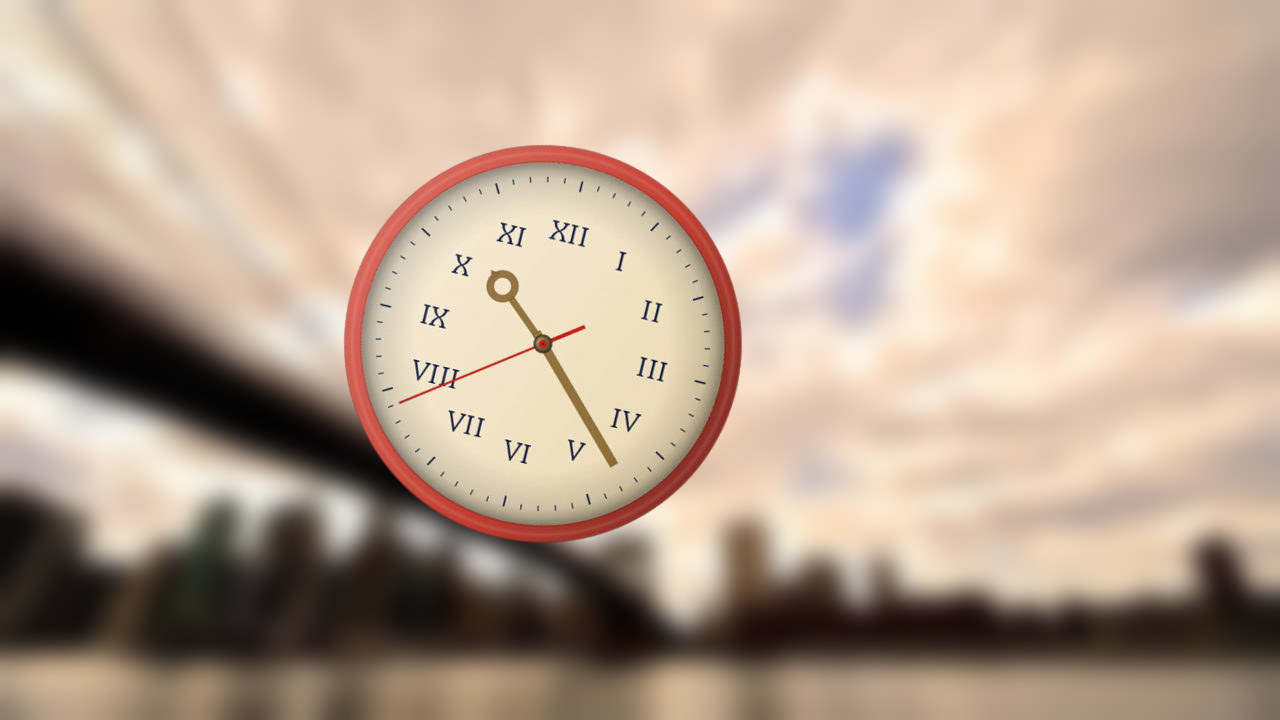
10:22:39
